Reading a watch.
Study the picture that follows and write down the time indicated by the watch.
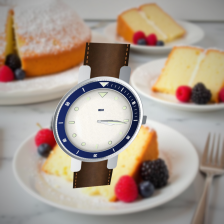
3:16
